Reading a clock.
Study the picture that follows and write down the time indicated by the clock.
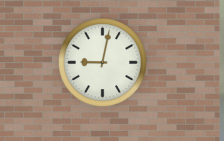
9:02
